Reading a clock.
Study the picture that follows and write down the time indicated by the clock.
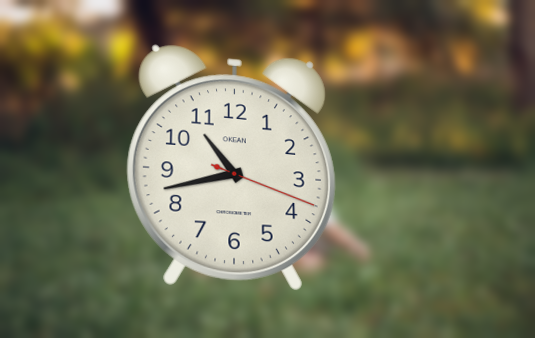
10:42:18
